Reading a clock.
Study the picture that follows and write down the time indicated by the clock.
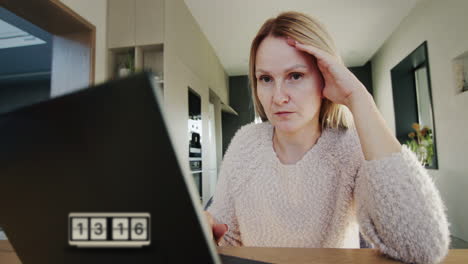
13:16
